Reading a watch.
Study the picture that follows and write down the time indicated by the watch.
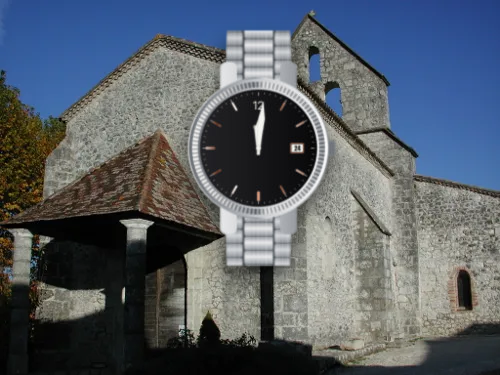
12:01
